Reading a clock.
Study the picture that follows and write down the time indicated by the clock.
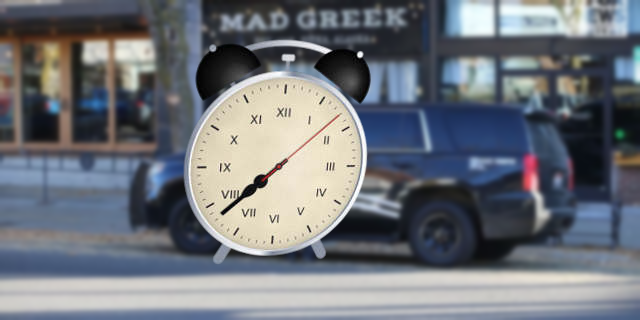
7:38:08
